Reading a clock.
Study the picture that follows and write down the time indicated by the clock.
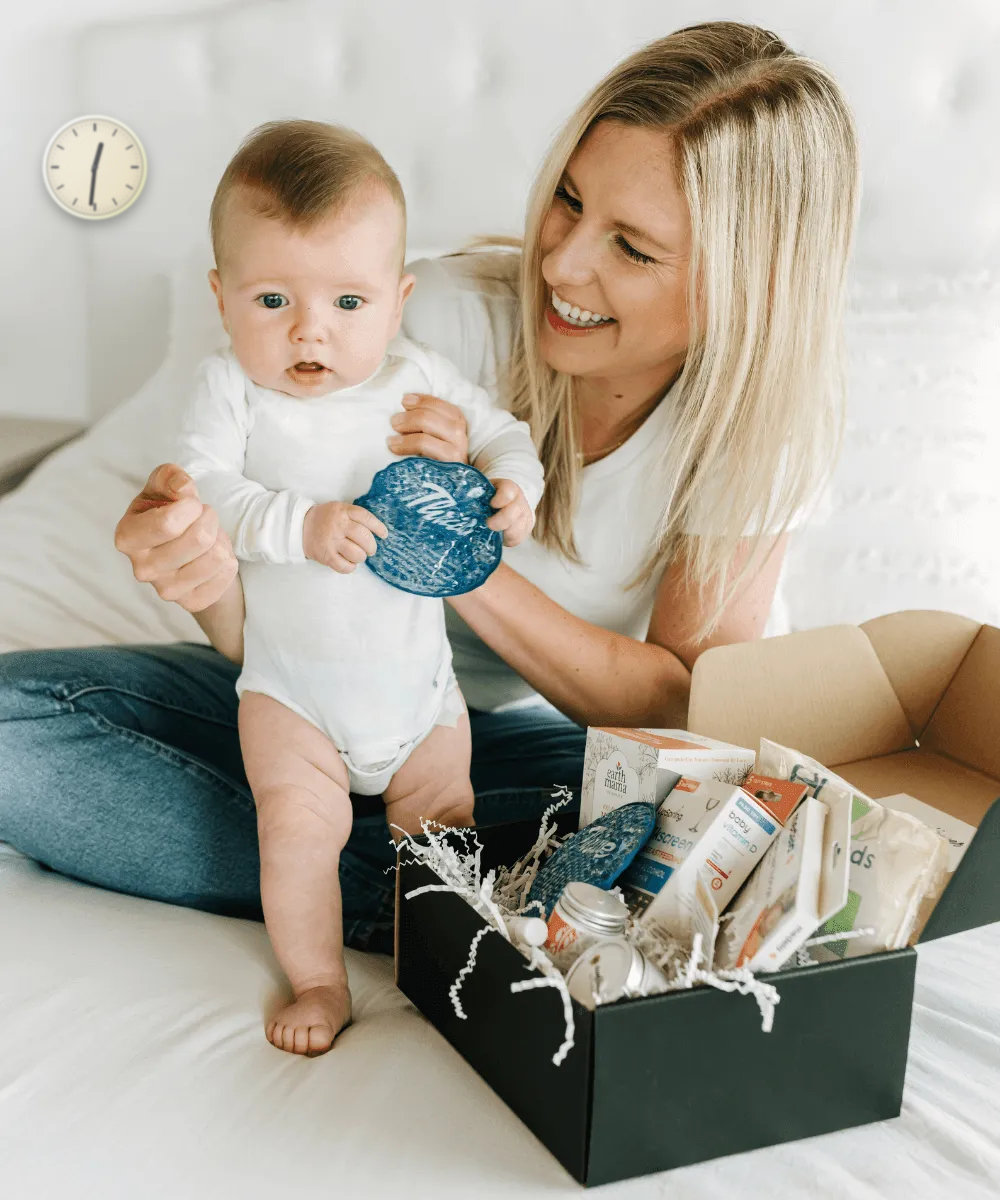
12:31
